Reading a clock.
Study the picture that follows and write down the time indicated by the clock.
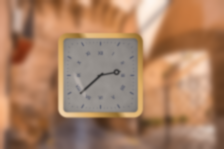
2:38
